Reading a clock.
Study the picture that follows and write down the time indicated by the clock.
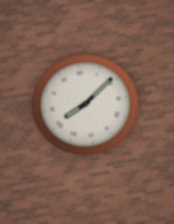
8:09
